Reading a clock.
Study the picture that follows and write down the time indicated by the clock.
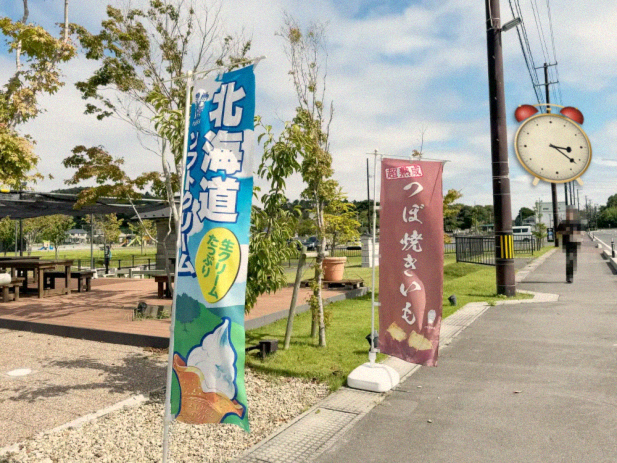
3:22
